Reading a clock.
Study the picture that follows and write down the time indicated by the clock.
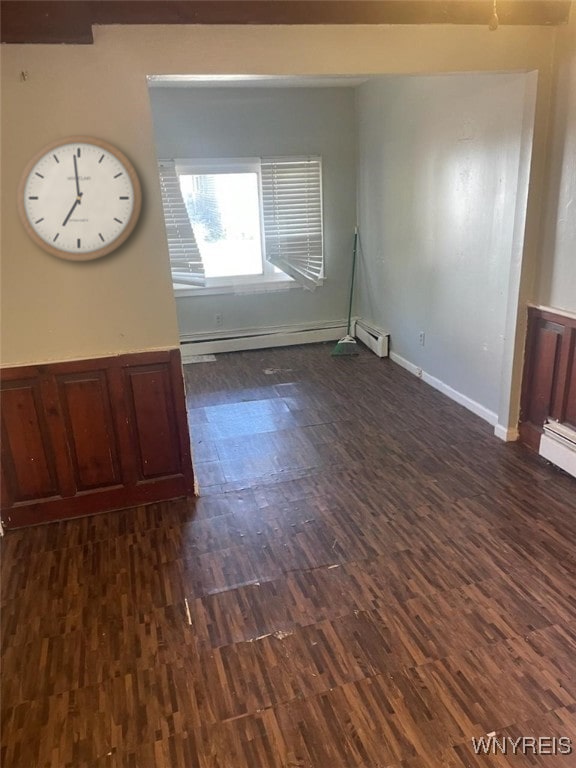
6:59
